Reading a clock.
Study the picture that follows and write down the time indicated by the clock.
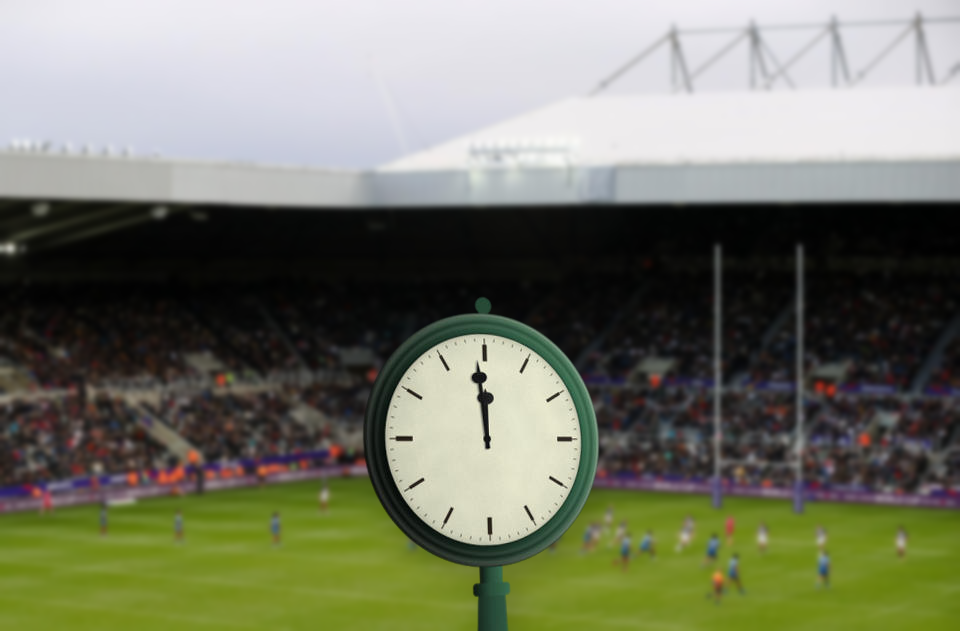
11:59
